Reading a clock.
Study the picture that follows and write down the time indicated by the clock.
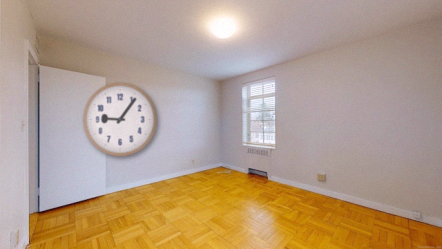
9:06
